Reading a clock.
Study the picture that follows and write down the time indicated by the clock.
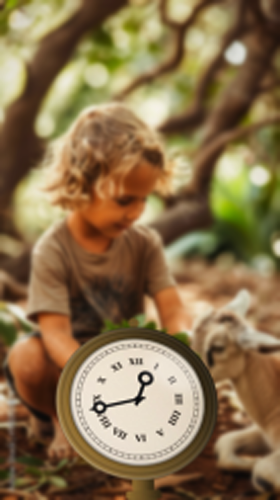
12:43
